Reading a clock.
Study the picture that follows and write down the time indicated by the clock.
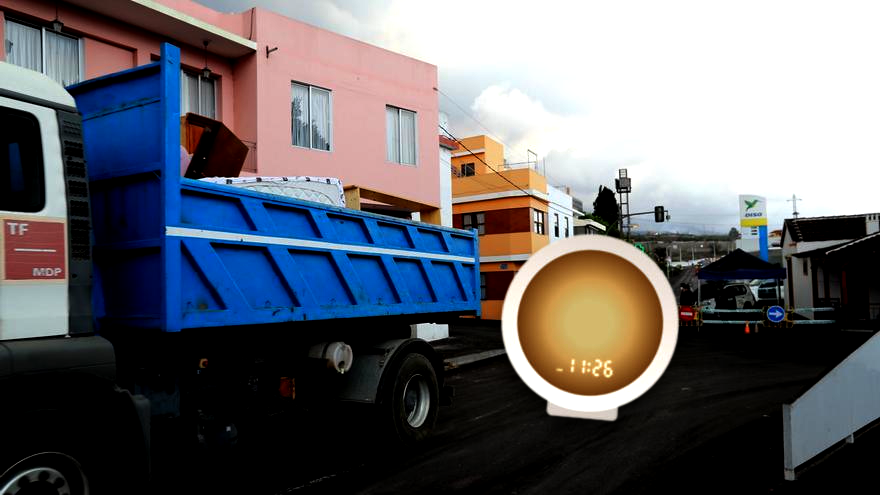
11:26
